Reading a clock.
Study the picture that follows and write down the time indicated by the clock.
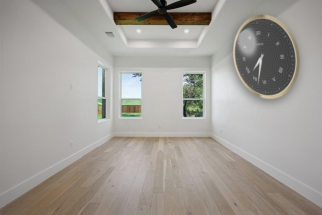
7:33
